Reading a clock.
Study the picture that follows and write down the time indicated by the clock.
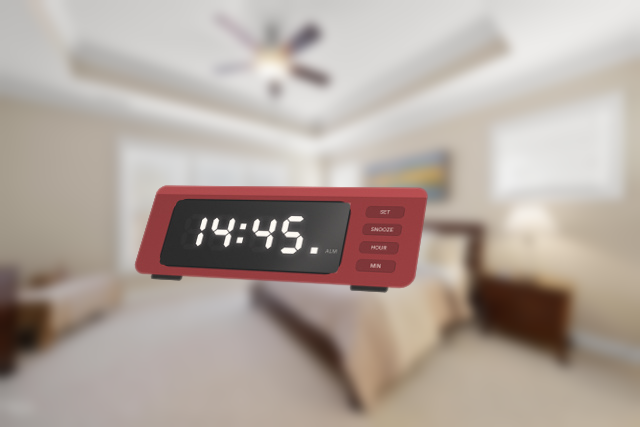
14:45
